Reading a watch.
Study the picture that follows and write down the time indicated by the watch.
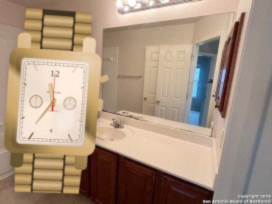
11:36
